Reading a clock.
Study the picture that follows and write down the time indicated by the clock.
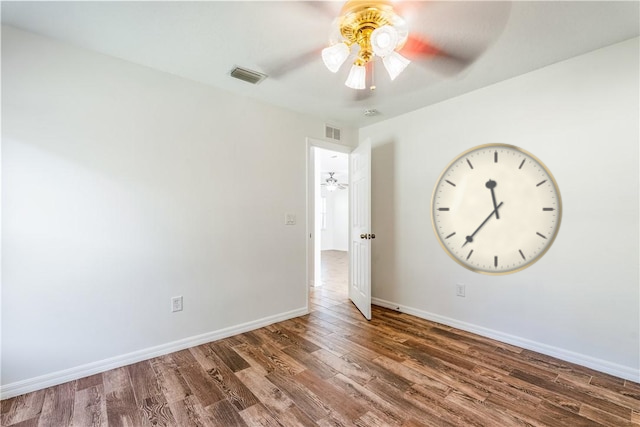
11:37
